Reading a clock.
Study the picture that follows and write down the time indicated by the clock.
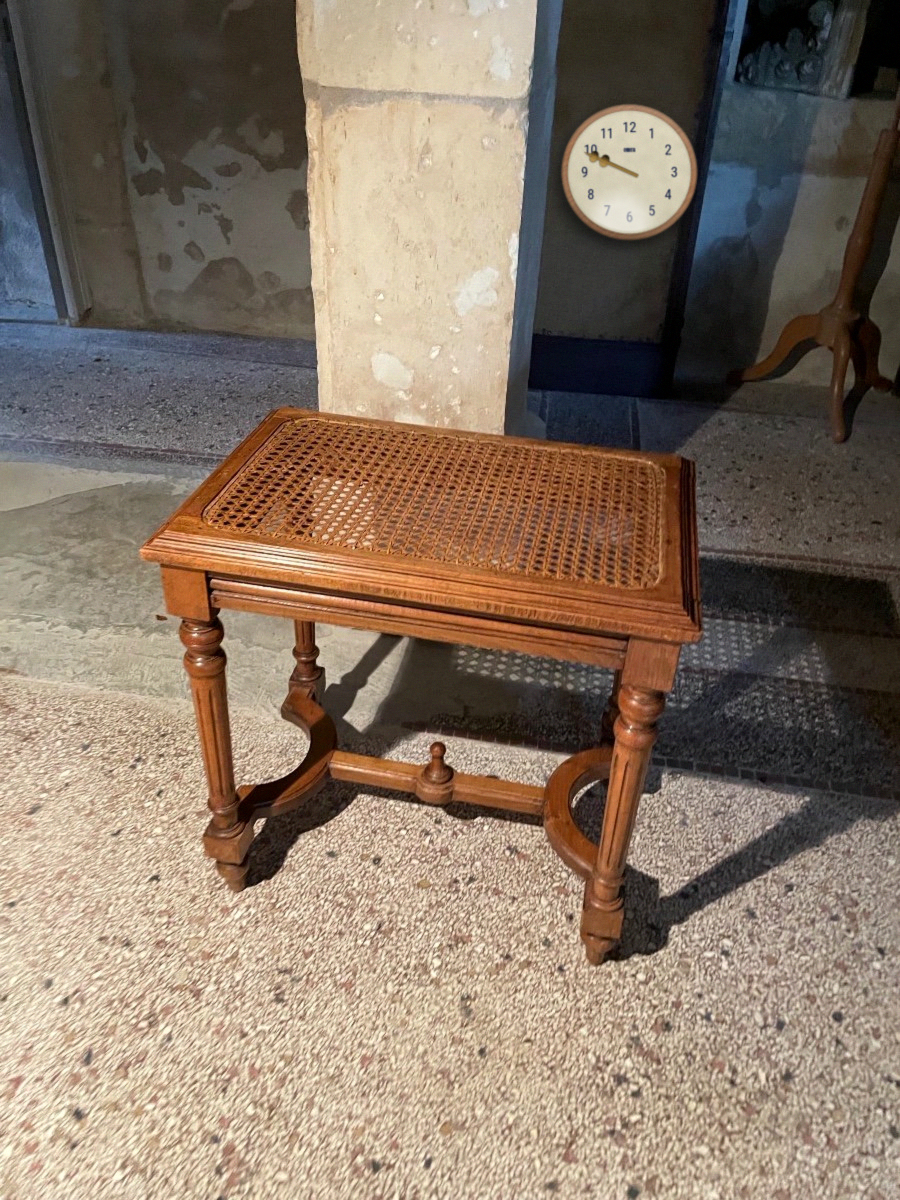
9:49
